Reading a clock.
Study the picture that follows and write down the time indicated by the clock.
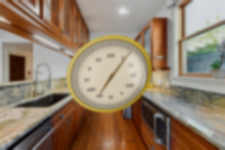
7:06
